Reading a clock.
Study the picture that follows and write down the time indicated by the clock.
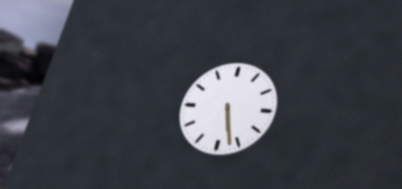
5:27
